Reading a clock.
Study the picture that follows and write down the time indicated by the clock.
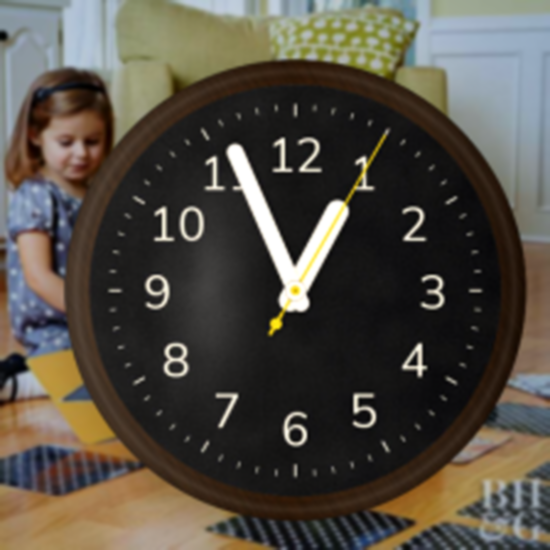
12:56:05
